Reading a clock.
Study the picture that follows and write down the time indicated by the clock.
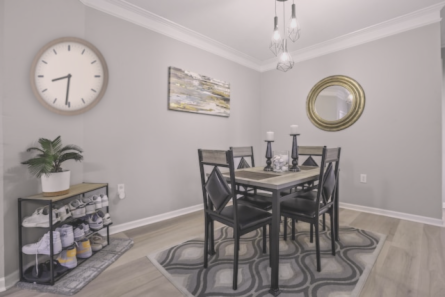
8:31
